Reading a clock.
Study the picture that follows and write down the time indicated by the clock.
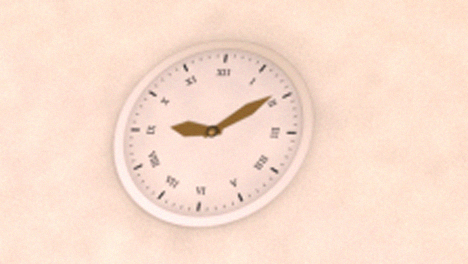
9:09
